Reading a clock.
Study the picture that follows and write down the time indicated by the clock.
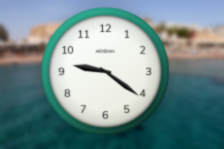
9:21
